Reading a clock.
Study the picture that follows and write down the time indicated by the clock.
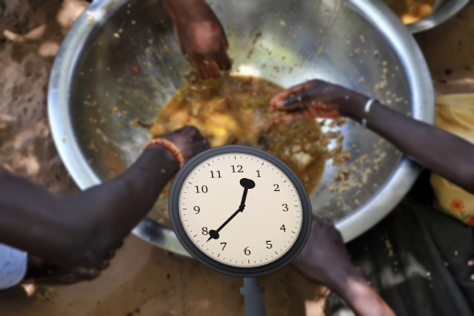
12:38
